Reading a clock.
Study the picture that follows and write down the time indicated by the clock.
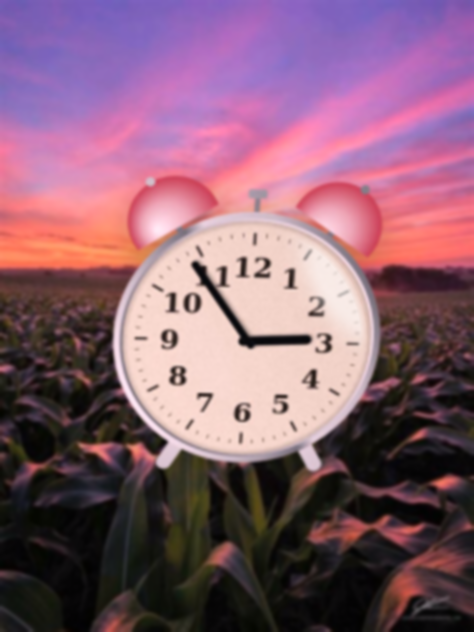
2:54
